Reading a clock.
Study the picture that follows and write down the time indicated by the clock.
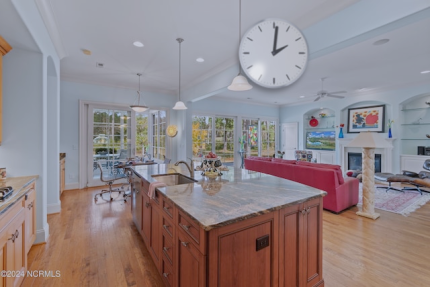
2:01
